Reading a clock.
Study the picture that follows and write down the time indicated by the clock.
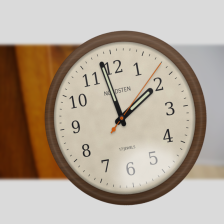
1:58:08
